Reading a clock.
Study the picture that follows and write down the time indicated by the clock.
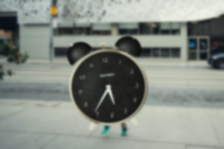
5:36
